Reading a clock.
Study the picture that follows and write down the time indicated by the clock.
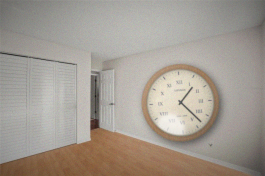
1:23
